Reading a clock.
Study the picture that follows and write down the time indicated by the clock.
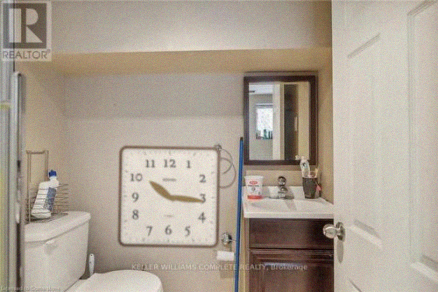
10:16
